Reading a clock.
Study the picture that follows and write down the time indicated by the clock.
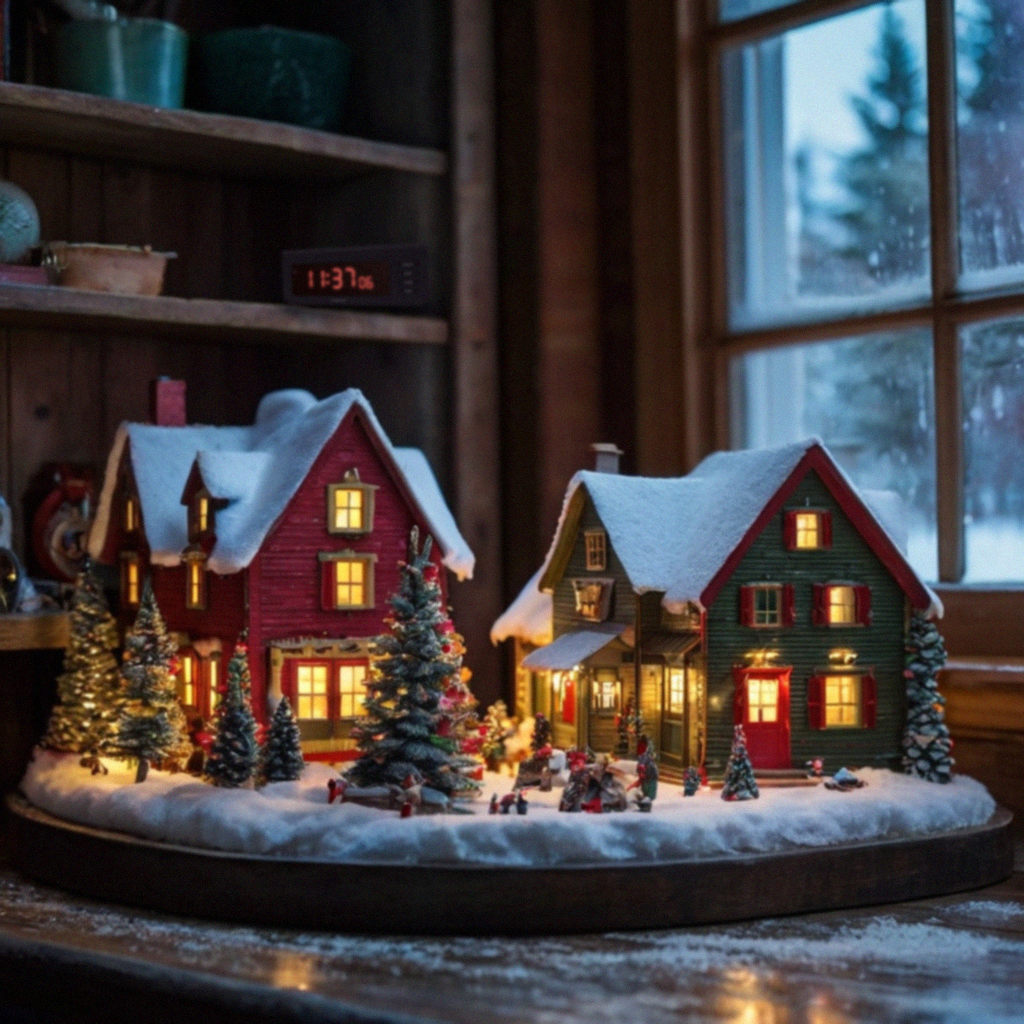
11:37
